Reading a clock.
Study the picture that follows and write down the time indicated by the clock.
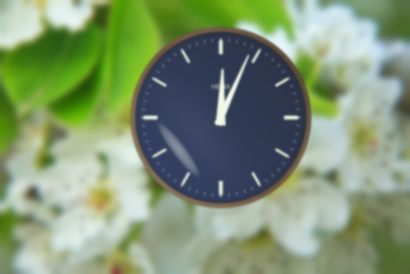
12:04
